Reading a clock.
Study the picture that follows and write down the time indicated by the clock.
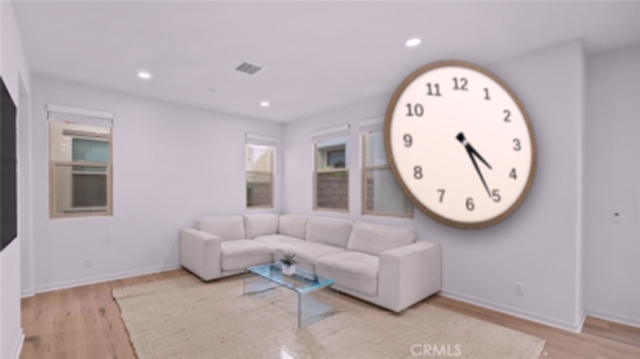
4:26
